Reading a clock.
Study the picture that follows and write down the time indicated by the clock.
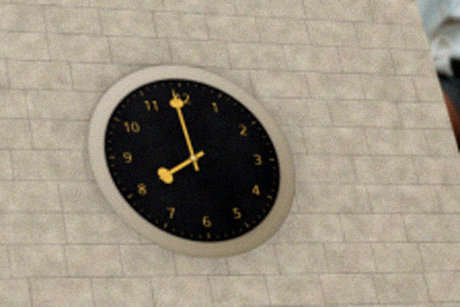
7:59
